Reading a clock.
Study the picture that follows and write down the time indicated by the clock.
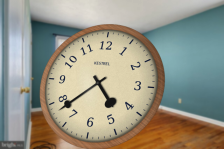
4:38
